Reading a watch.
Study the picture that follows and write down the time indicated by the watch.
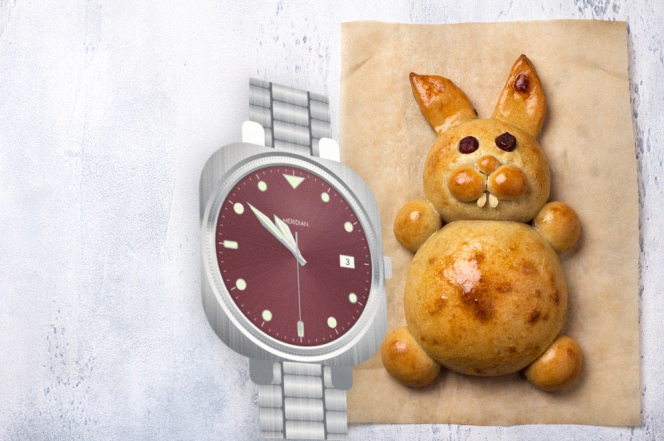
10:51:30
